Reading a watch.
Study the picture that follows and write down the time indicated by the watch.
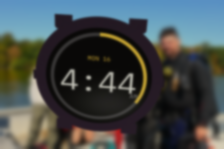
4:44
